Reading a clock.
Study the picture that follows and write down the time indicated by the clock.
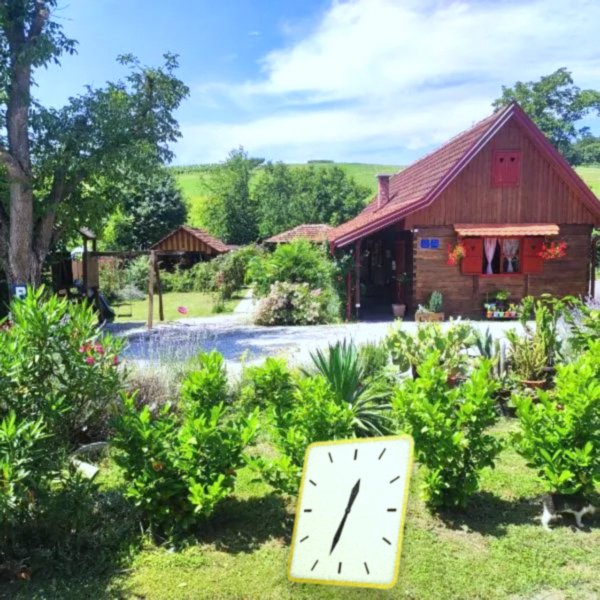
12:33
